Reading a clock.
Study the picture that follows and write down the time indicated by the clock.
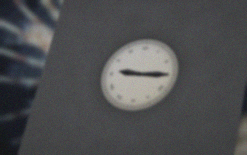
9:15
